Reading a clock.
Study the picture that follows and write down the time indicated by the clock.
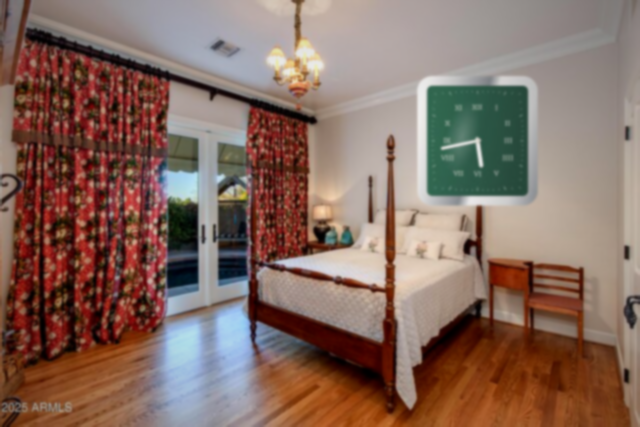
5:43
